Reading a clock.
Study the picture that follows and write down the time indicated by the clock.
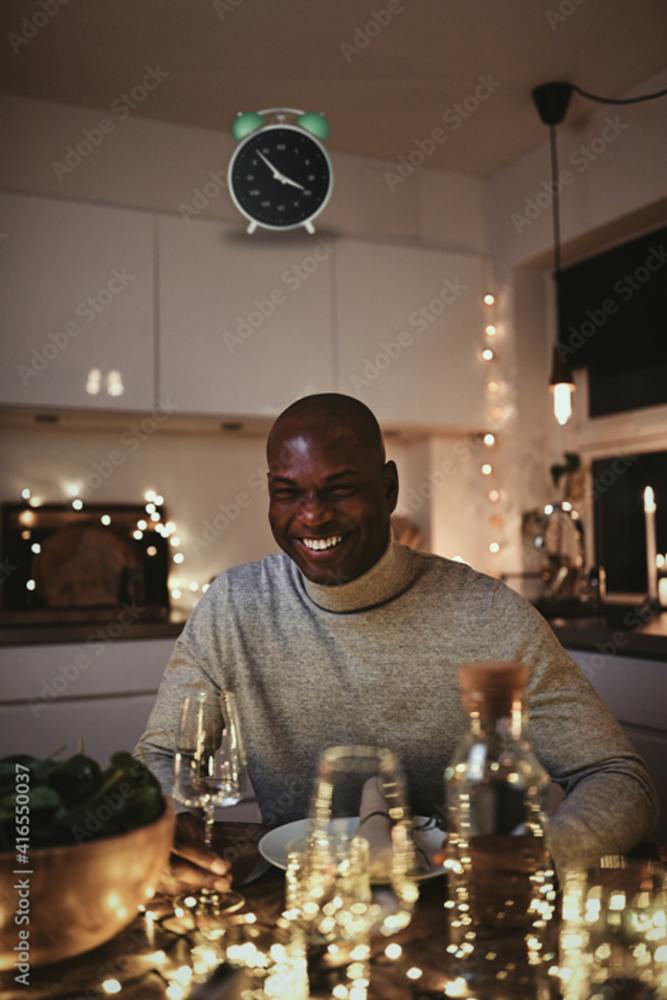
3:53
